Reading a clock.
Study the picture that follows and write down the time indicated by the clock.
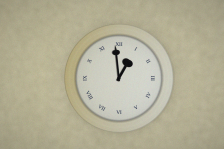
12:59
